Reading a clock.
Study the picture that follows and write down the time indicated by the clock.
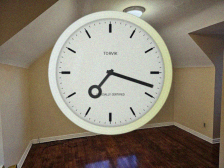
7:18
